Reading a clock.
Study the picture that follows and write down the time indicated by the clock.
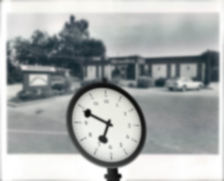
6:49
